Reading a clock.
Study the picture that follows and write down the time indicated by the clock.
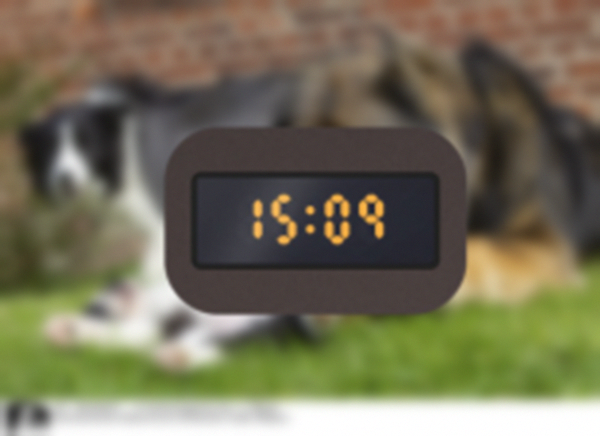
15:09
